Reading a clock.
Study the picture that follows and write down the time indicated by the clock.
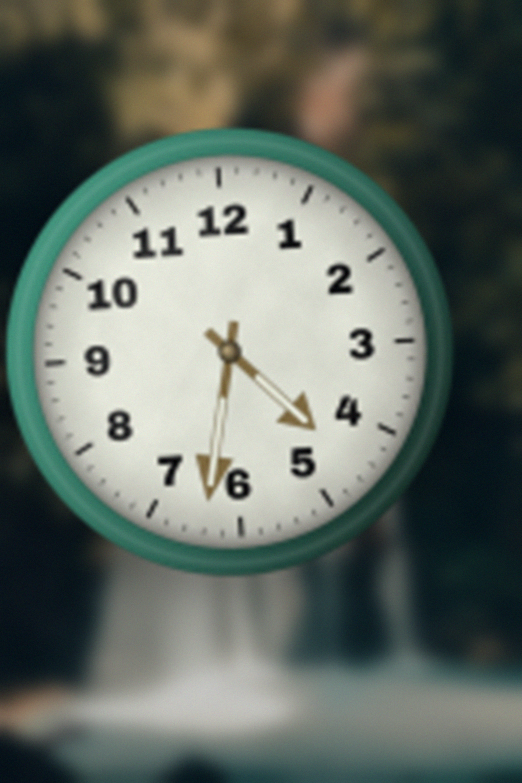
4:32
